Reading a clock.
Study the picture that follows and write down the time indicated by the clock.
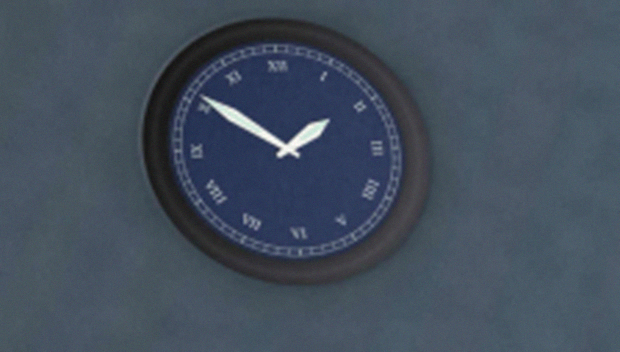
1:51
